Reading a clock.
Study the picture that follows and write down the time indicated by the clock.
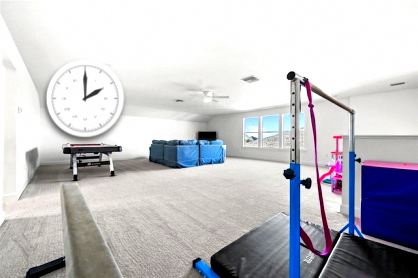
2:00
